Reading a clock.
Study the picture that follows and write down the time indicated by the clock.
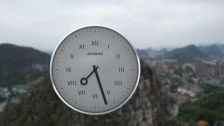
7:27
